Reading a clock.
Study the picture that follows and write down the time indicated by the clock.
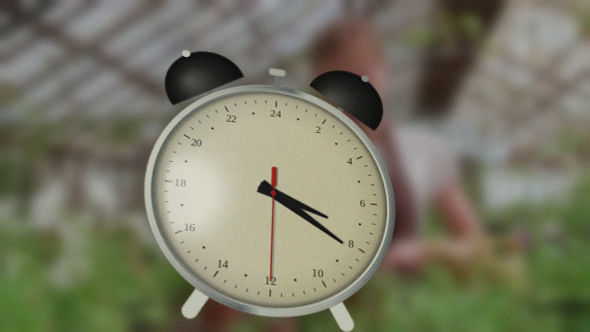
7:20:30
